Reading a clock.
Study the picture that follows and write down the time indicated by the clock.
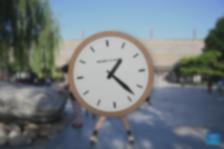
1:23
